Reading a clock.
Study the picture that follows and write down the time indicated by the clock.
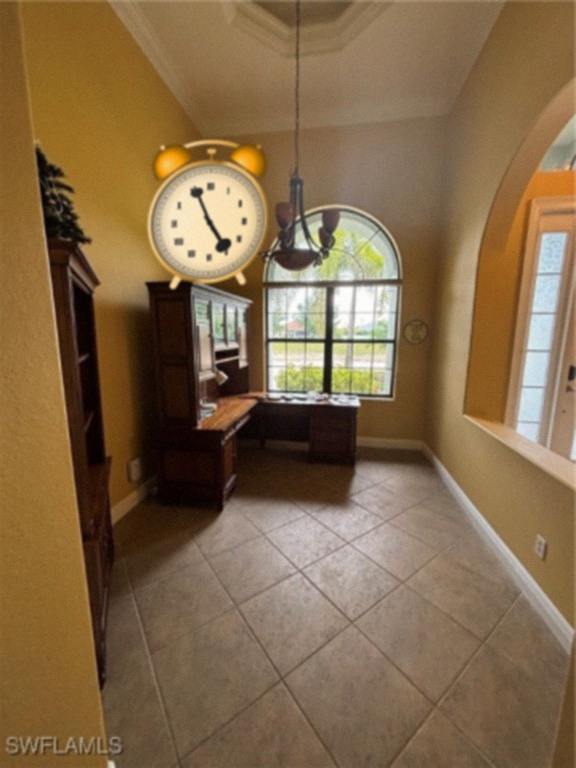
4:56
